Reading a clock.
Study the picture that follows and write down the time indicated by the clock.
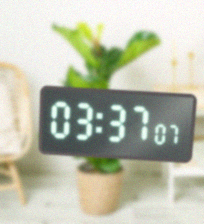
3:37:07
